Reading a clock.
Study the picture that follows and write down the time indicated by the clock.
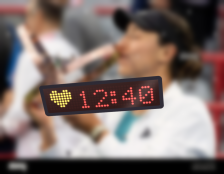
12:40
